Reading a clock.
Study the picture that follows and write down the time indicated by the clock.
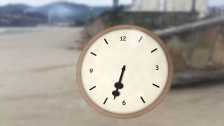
6:33
